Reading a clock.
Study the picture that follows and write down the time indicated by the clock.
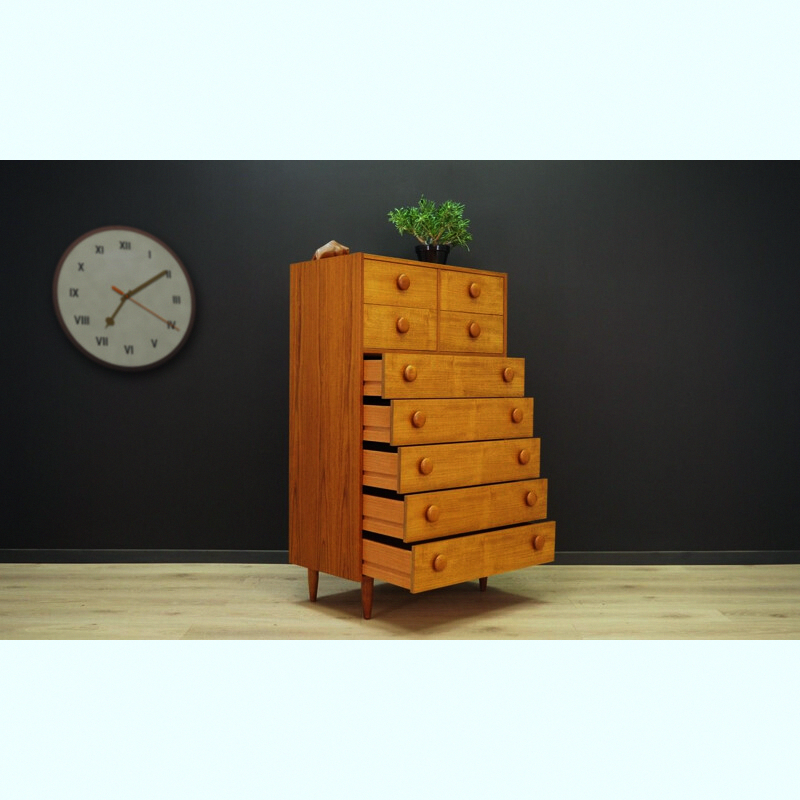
7:09:20
